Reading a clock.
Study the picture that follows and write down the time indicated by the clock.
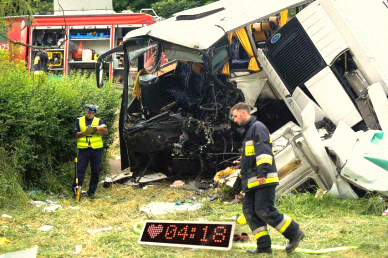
4:18
